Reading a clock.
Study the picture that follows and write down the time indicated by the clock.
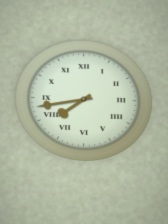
7:43
